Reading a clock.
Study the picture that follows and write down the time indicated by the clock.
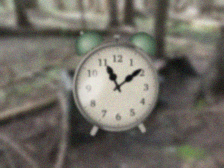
11:09
